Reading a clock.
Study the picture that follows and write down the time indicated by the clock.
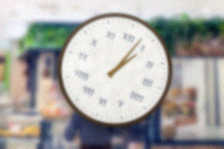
1:03
